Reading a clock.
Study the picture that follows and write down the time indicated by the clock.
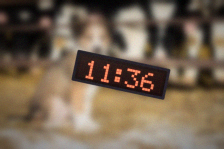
11:36
